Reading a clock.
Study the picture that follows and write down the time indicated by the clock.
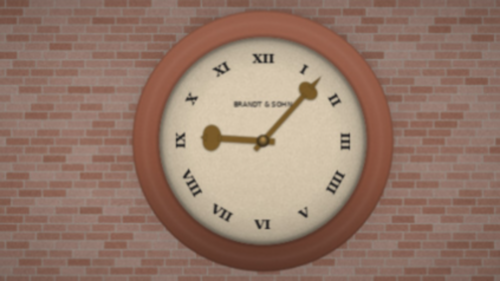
9:07
